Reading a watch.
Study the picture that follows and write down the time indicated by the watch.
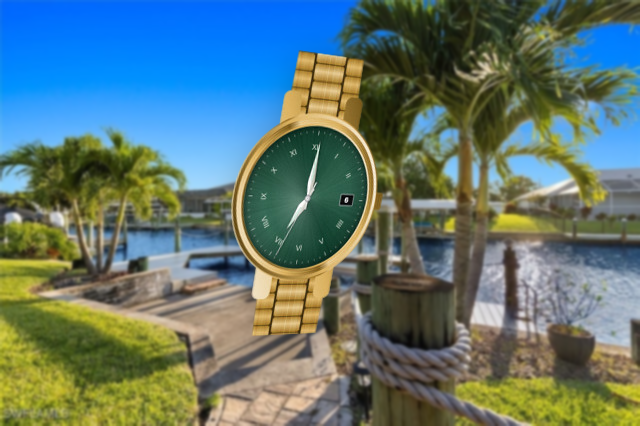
7:00:34
